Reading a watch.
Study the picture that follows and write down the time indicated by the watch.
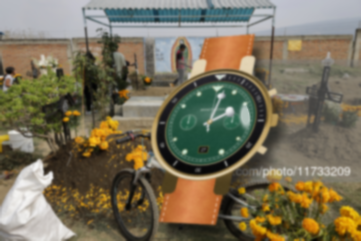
2:02
